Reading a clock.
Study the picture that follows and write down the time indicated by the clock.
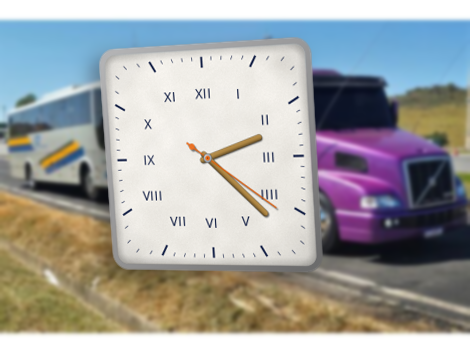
2:22:21
